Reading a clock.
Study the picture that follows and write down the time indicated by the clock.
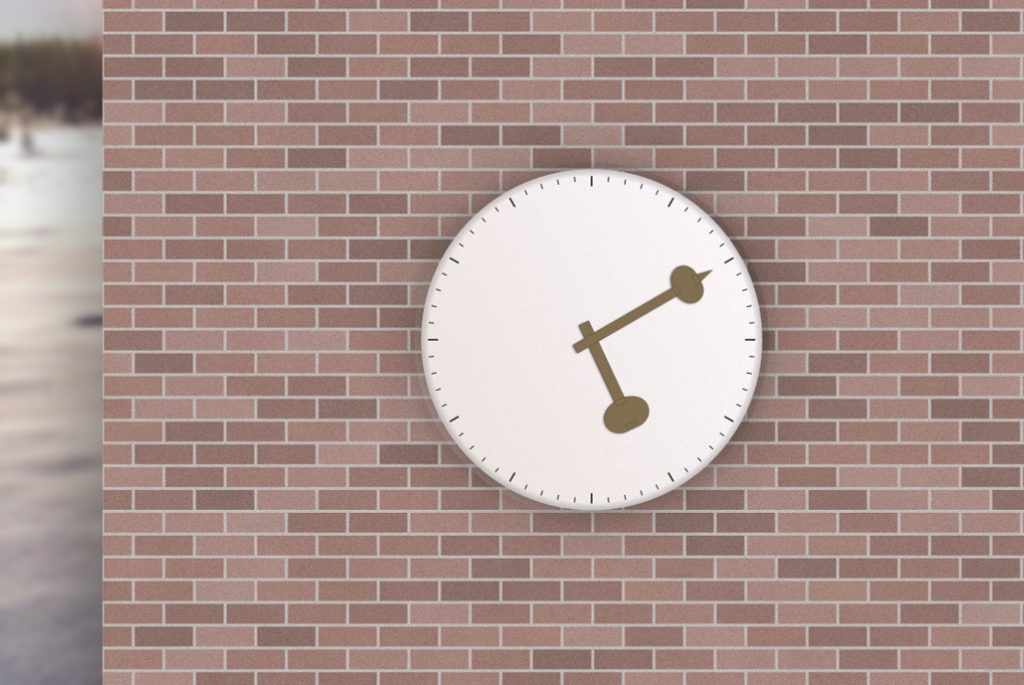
5:10
